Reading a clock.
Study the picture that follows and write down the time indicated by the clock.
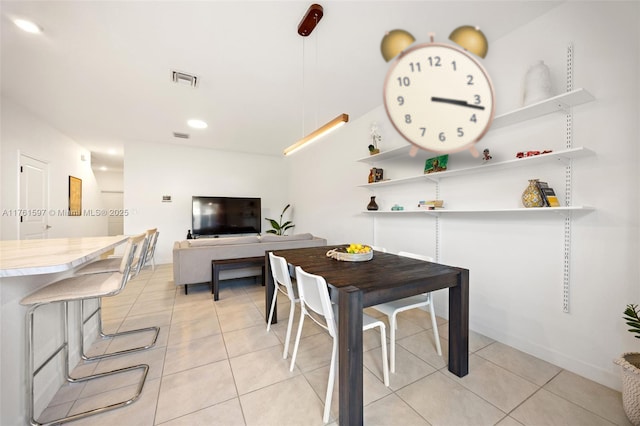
3:17
